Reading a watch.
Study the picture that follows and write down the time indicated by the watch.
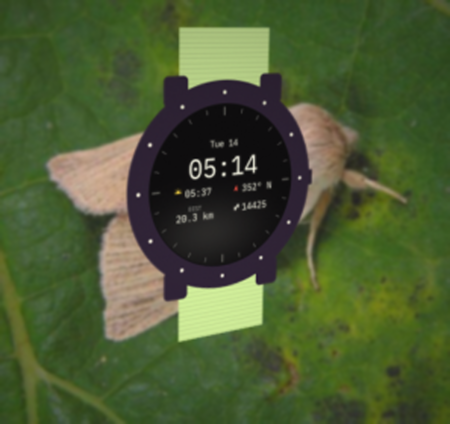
5:14
